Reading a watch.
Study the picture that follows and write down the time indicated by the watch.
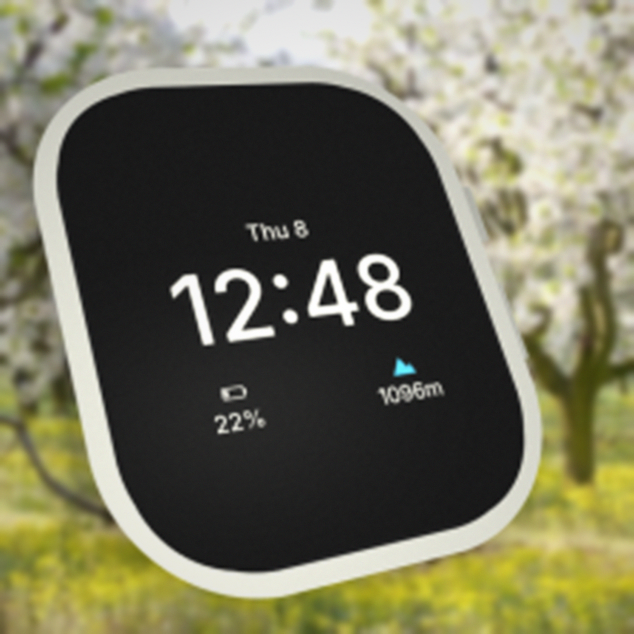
12:48
